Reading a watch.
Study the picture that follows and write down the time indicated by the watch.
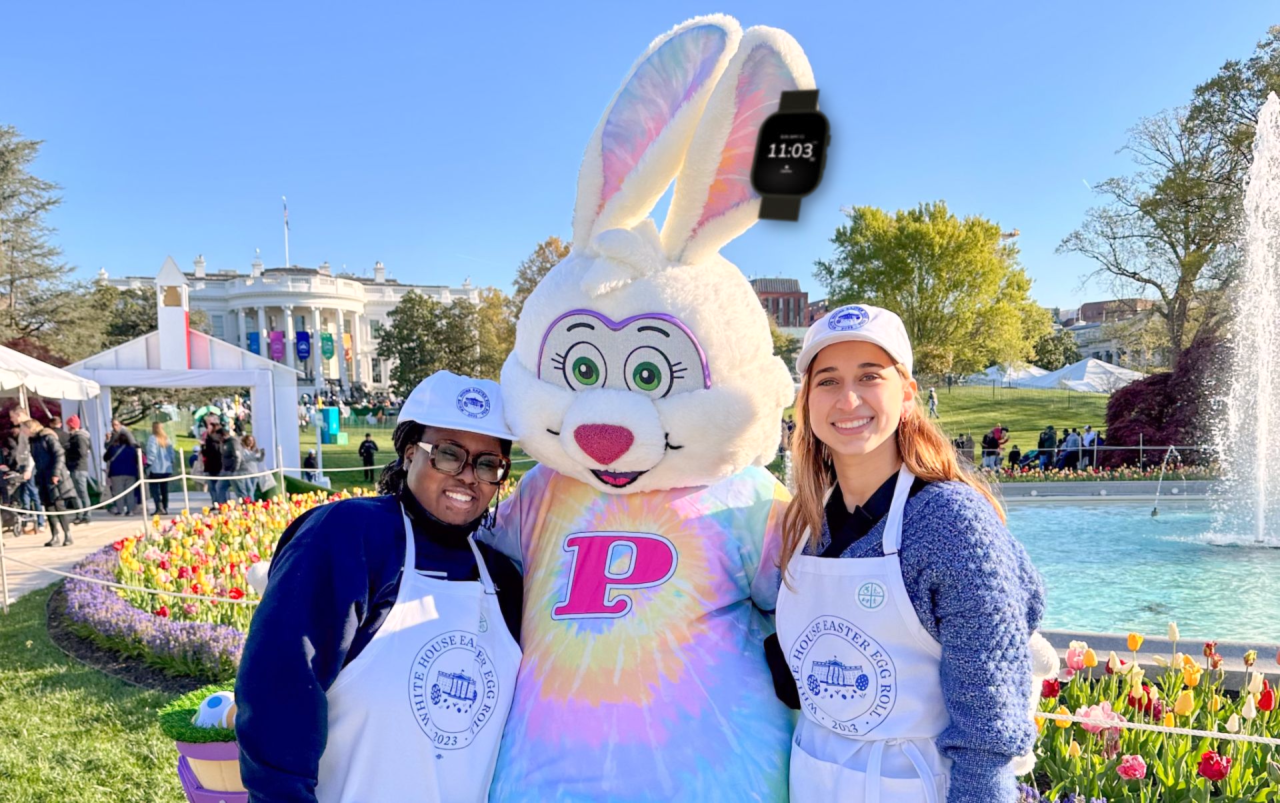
11:03
